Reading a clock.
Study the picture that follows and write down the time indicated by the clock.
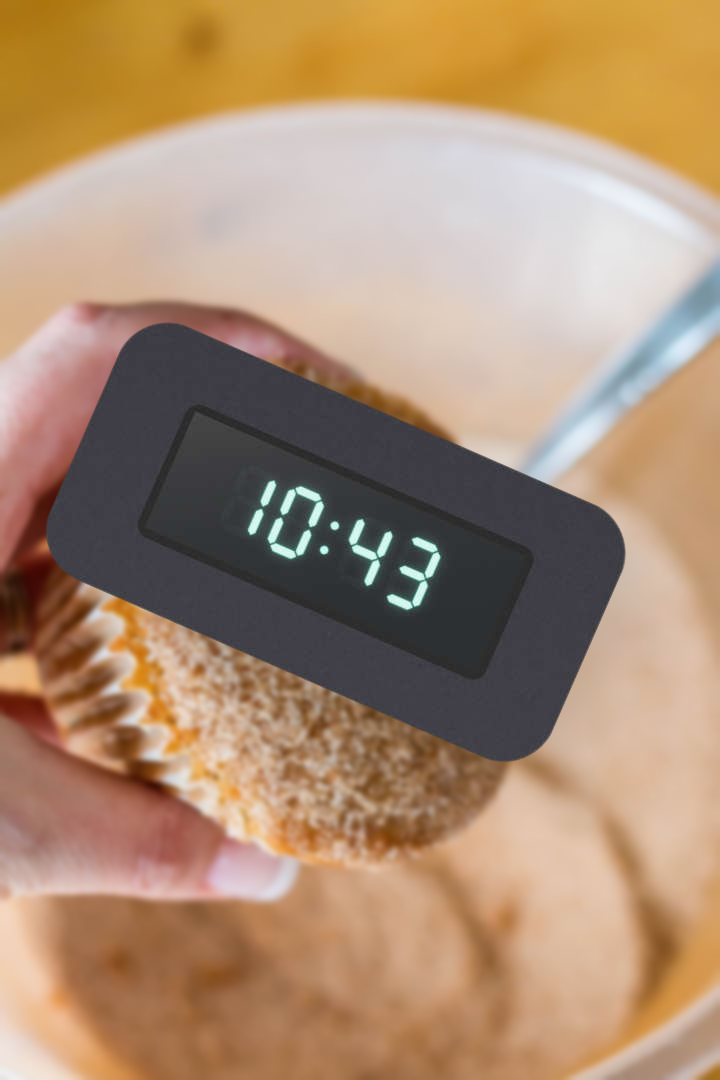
10:43
